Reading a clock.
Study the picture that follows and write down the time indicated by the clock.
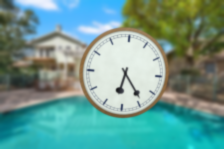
6:24
